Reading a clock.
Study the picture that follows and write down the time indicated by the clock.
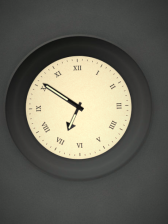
6:51
